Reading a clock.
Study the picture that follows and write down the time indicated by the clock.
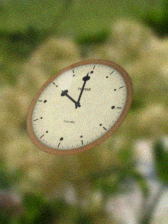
9:59
